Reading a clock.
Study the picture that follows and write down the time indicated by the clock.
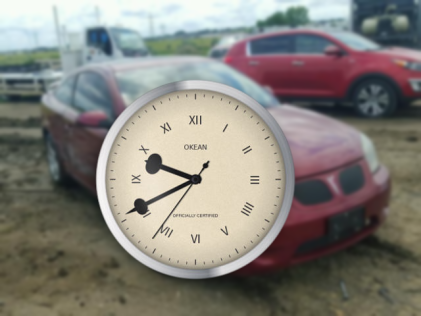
9:40:36
